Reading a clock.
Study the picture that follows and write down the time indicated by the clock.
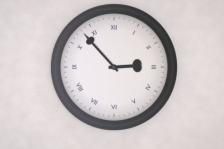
2:53
